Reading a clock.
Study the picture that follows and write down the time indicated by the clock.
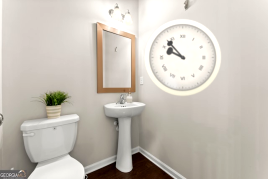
9:53
